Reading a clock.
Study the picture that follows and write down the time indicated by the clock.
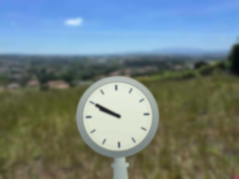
9:50
